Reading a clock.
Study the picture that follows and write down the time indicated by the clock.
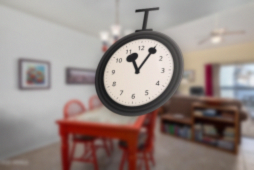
11:05
